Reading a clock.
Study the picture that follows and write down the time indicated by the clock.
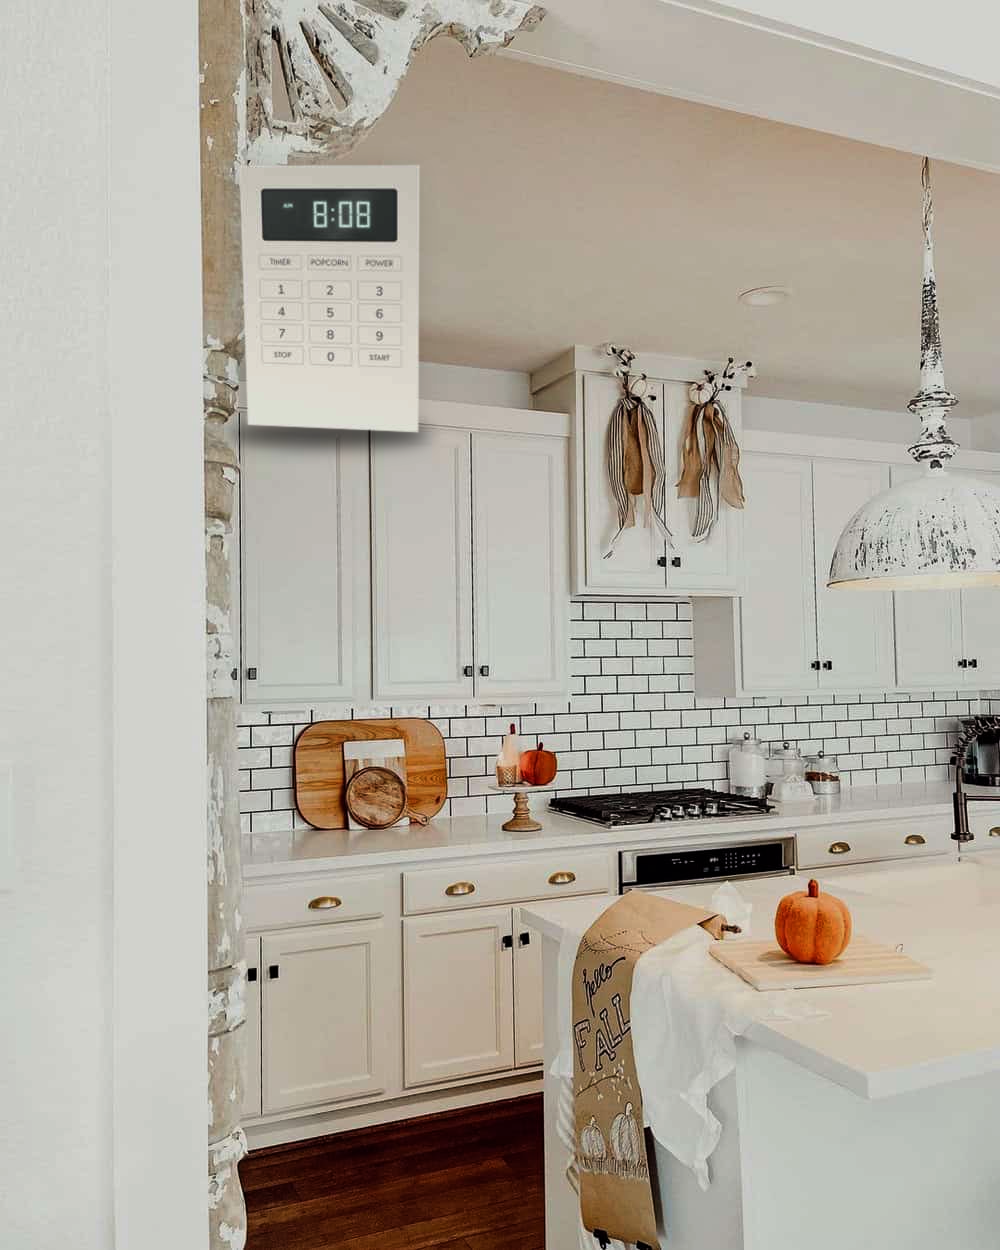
8:08
